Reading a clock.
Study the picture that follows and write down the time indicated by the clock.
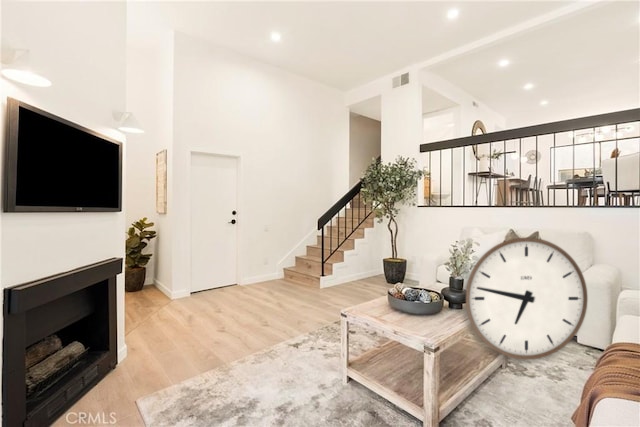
6:47
